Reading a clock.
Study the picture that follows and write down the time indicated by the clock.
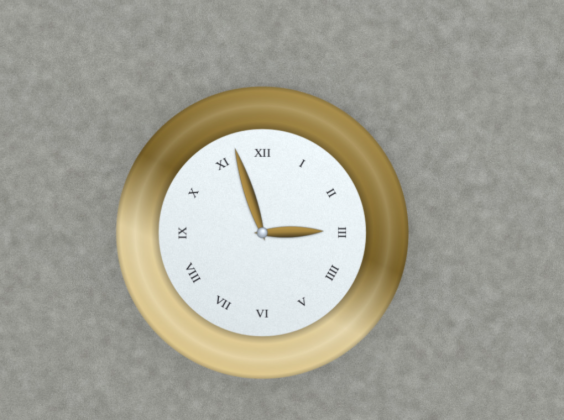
2:57
